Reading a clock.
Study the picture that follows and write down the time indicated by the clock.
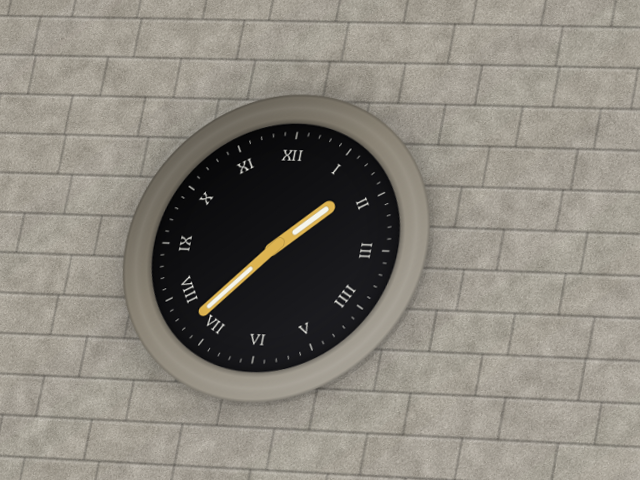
1:37
